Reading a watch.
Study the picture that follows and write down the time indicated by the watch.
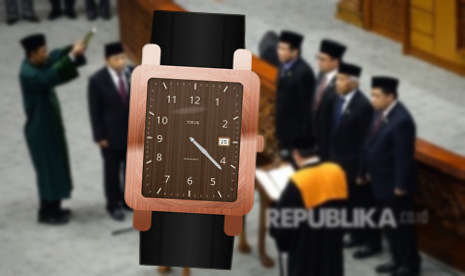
4:22
